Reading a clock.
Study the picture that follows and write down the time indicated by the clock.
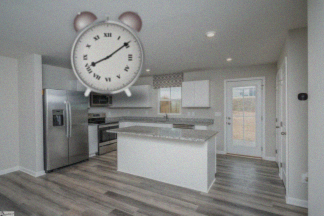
8:09
